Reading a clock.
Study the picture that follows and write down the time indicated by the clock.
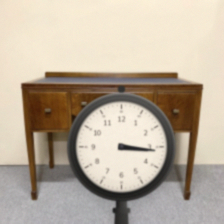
3:16
